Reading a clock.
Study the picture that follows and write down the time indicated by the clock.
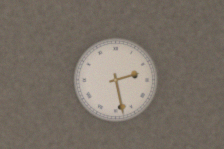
2:28
